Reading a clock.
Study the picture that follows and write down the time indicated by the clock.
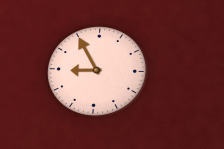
8:55
